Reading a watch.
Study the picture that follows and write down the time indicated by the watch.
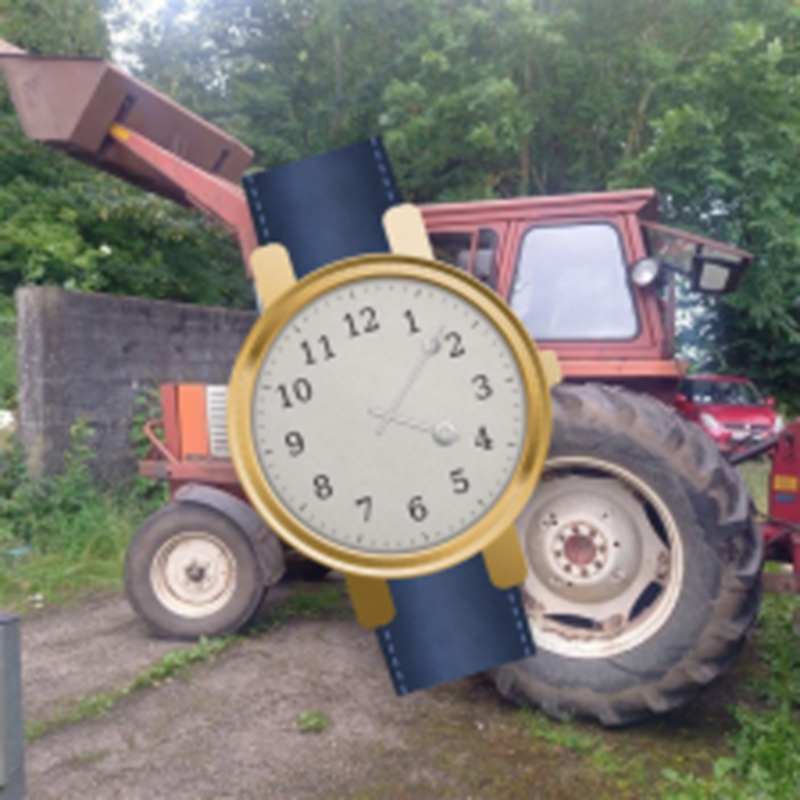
4:08
